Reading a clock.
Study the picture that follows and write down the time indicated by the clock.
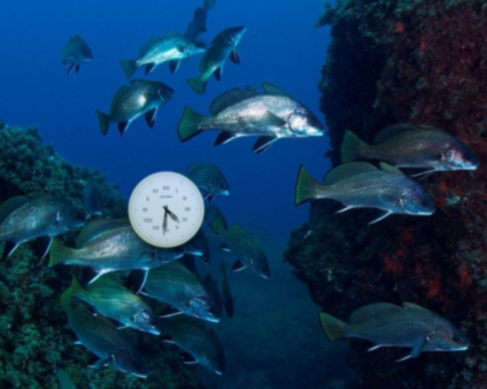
4:31
